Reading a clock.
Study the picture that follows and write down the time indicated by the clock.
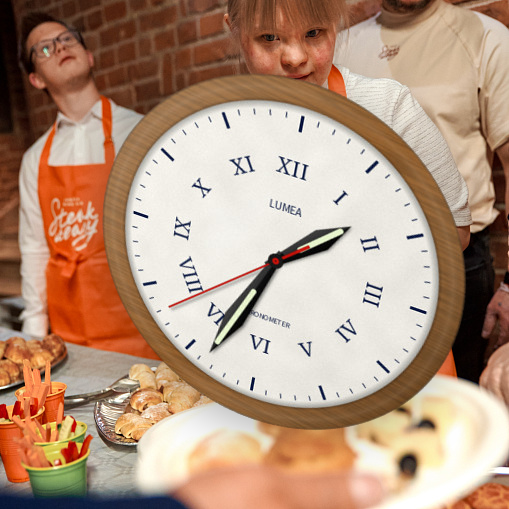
1:33:38
